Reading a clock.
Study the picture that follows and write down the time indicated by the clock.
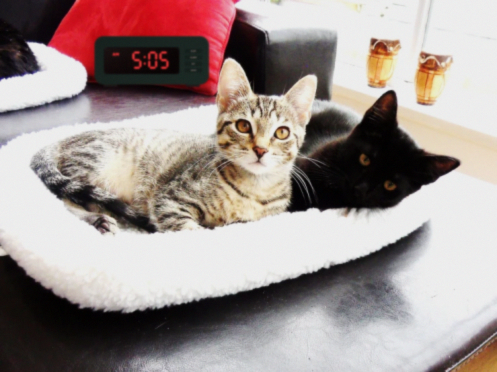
5:05
